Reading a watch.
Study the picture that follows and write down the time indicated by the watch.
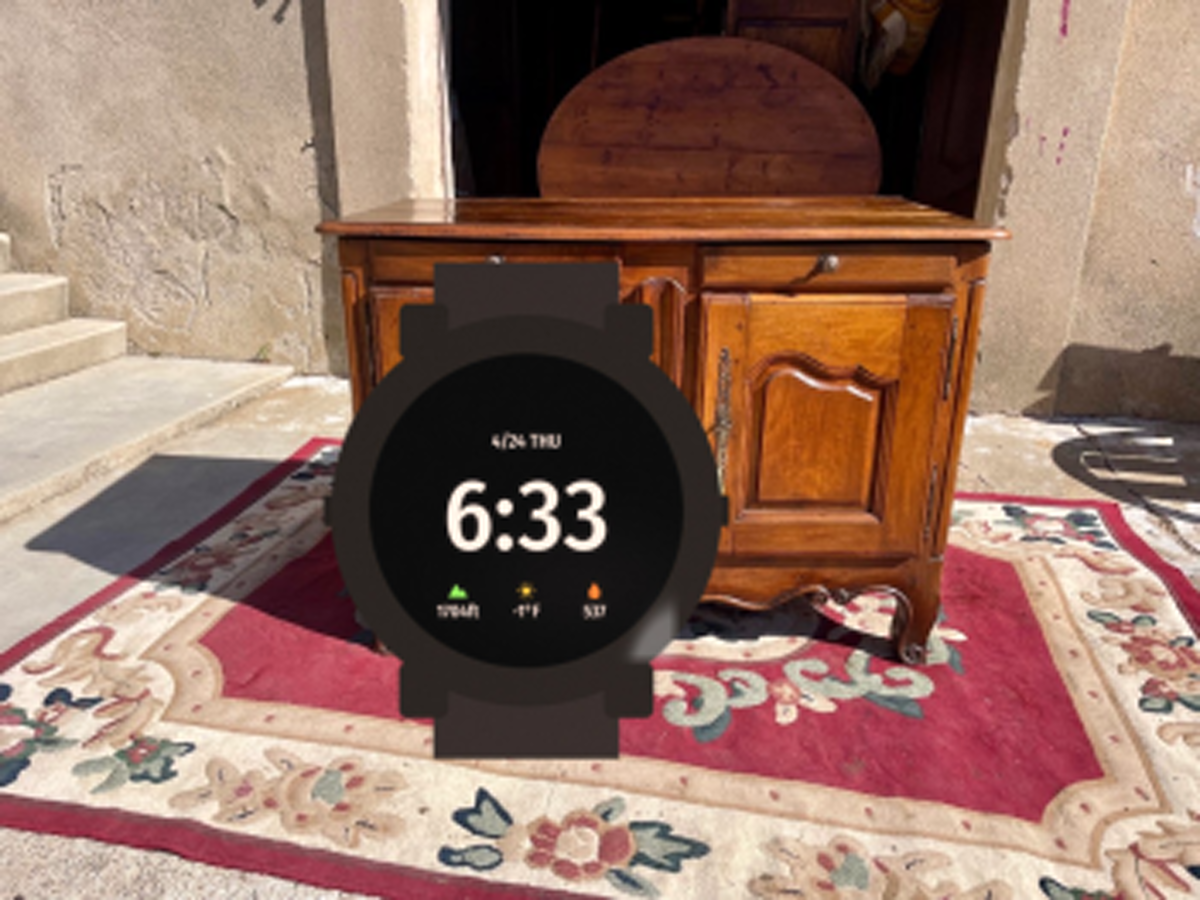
6:33
